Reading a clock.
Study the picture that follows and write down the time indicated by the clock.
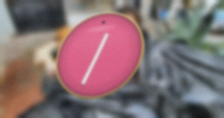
12:33
